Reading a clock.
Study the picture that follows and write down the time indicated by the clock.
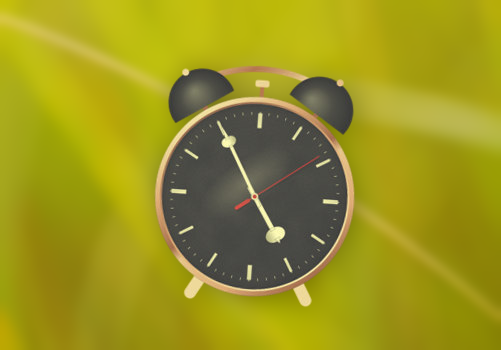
4:55:09
